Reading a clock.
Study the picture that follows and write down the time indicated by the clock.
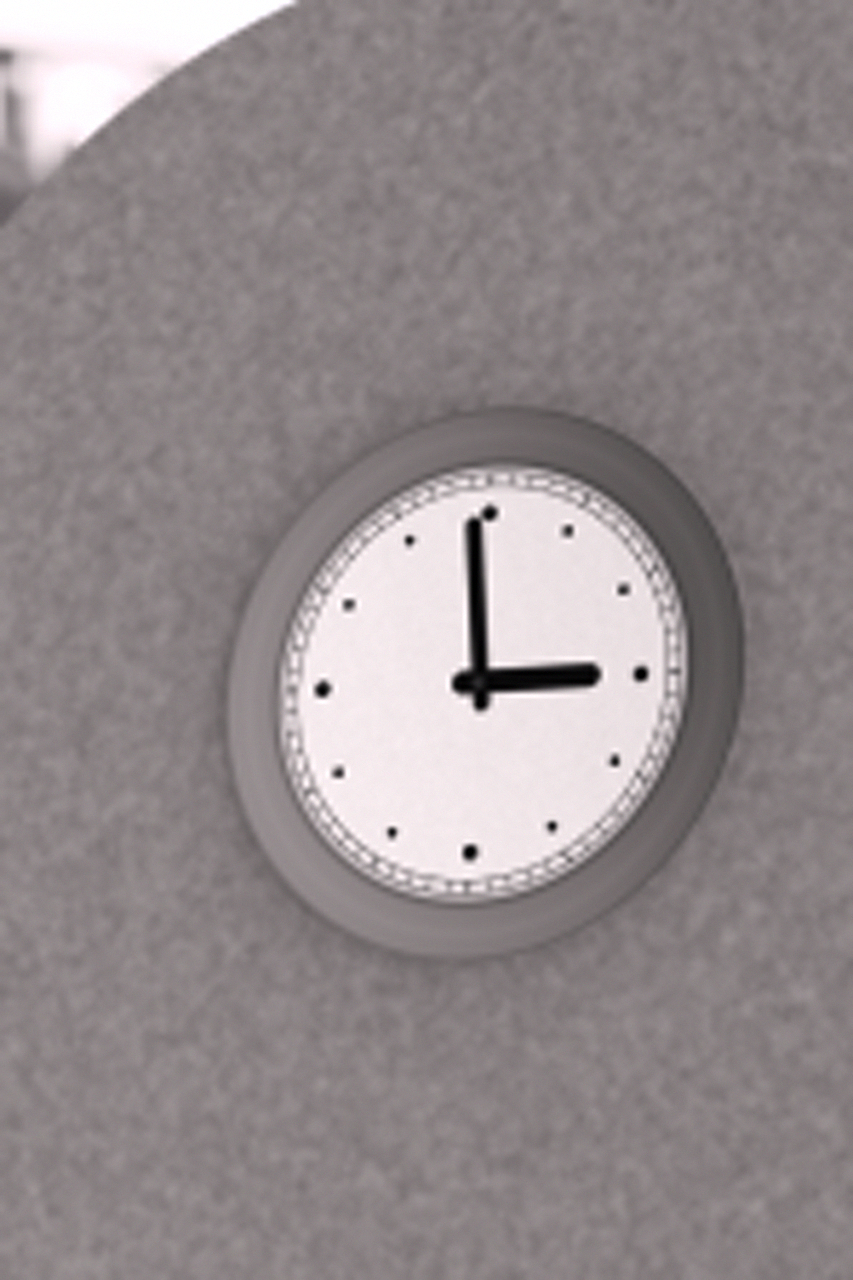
2:59
